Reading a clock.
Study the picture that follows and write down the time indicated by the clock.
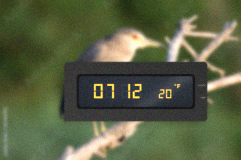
7:12
